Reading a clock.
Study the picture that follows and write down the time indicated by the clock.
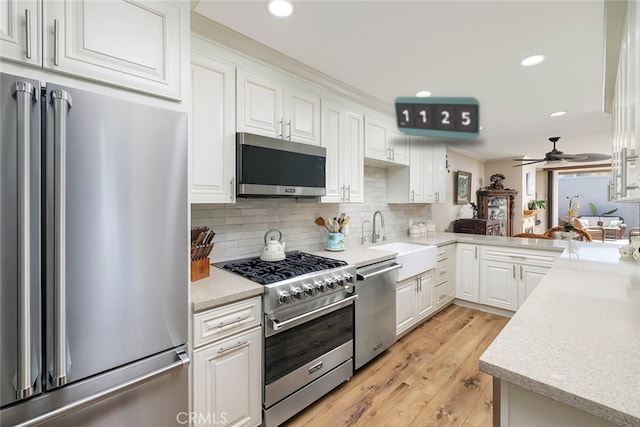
11:25
